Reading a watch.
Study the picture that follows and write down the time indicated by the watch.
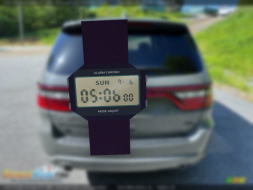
5:06:00
